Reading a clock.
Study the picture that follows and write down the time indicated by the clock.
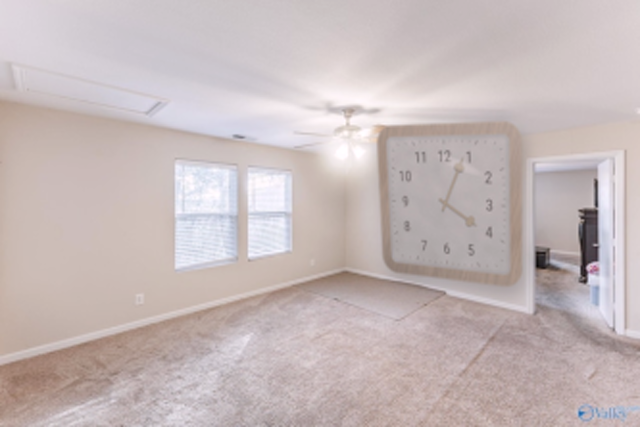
4:04
